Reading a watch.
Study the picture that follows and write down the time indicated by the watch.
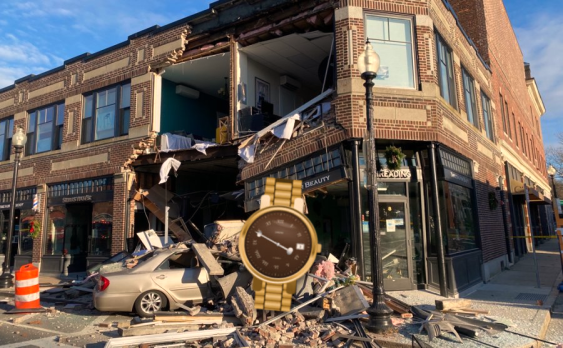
3:49
